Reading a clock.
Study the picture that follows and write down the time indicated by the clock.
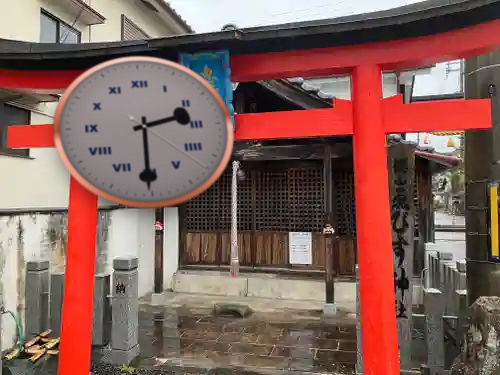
2:30:22
